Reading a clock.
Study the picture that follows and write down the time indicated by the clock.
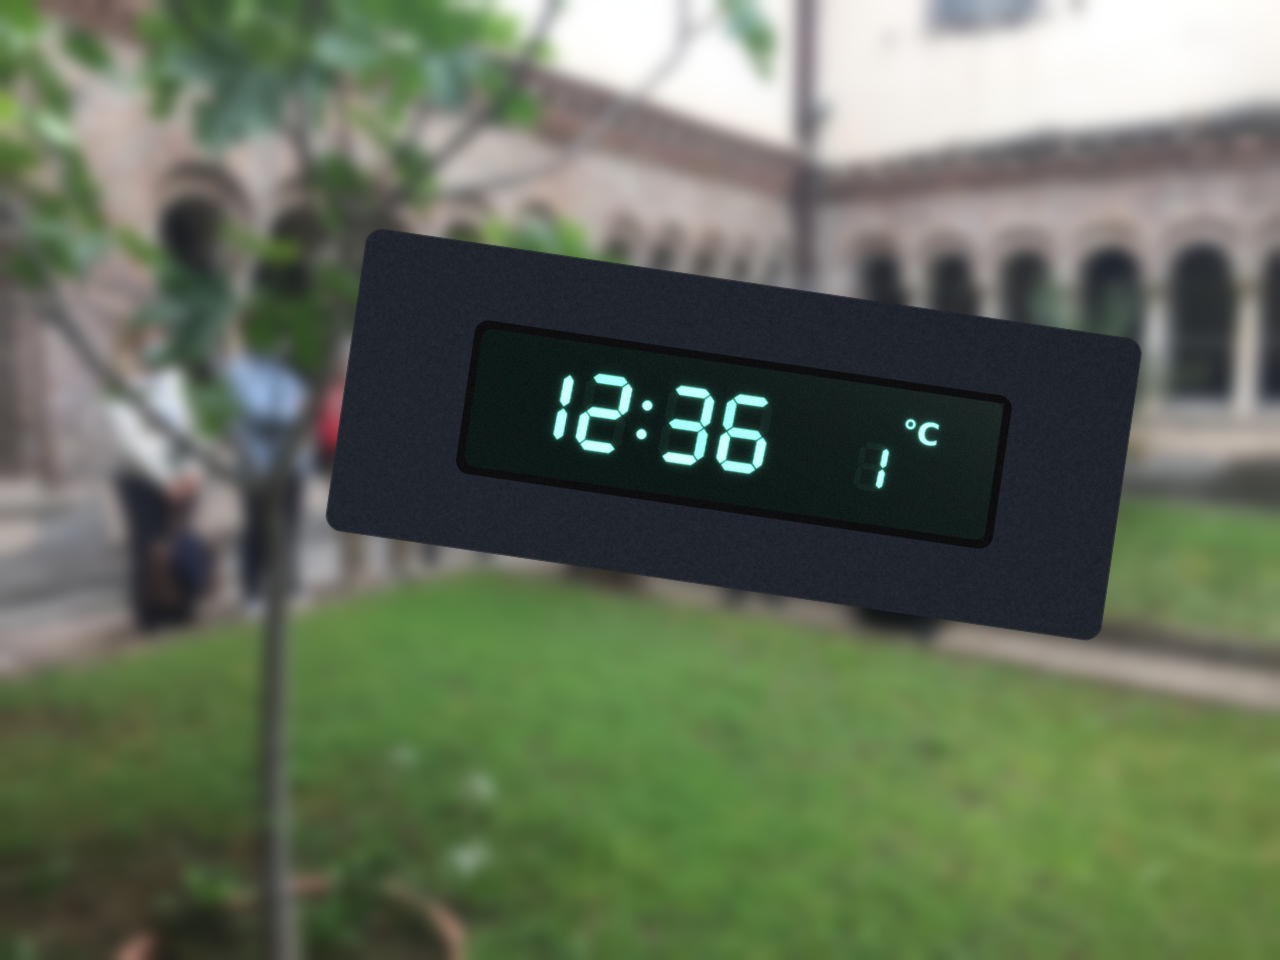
12:36
